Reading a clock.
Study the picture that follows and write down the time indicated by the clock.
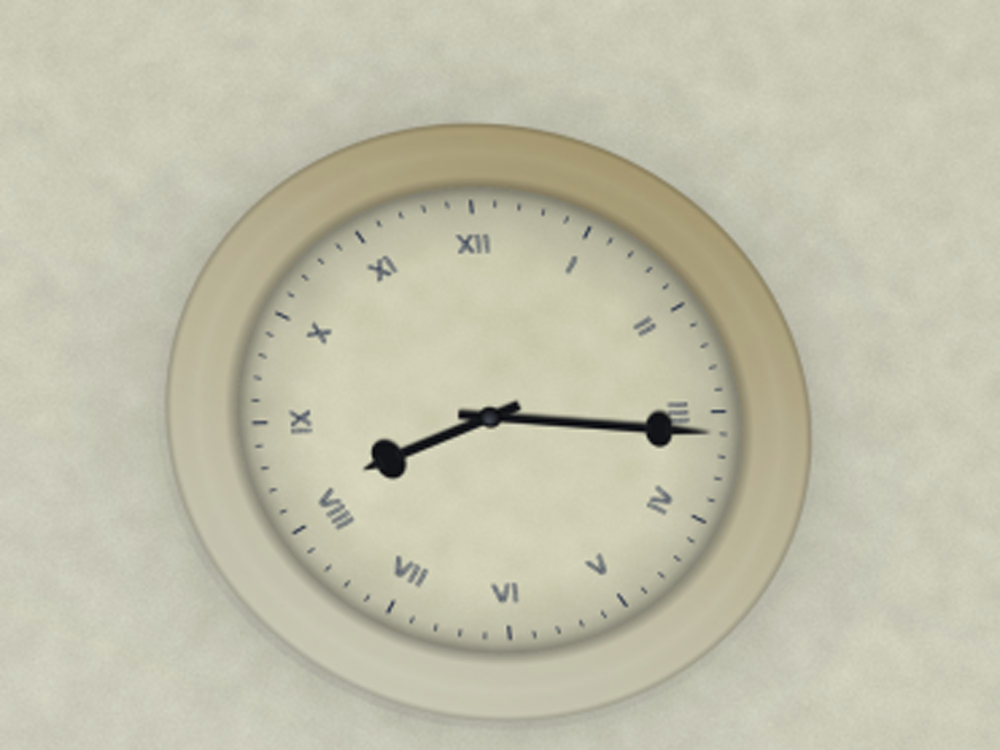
8:16
